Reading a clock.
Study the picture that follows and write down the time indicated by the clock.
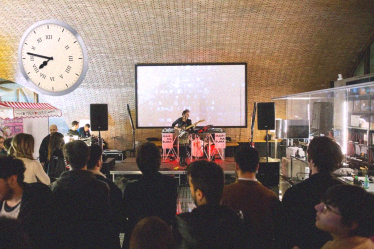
7:47
